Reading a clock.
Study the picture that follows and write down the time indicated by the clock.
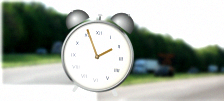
1:56
